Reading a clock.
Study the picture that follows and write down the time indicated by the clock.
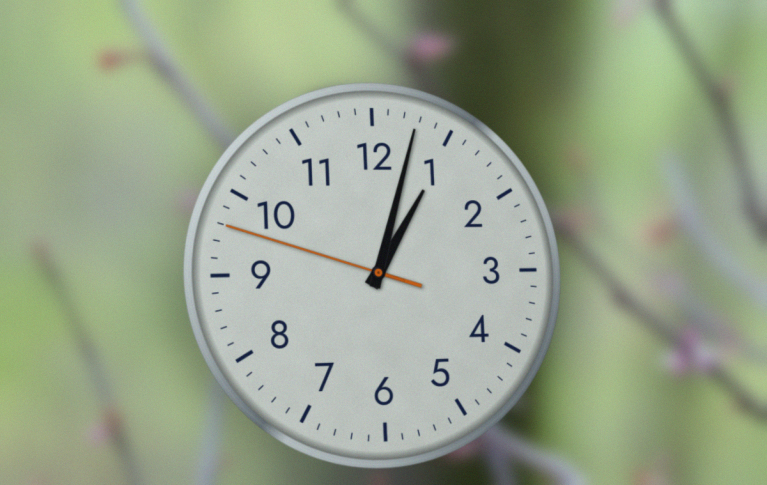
1:02:48
